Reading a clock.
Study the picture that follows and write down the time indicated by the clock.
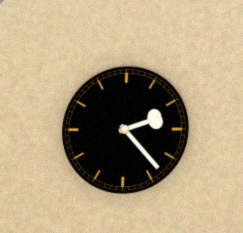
2:23
